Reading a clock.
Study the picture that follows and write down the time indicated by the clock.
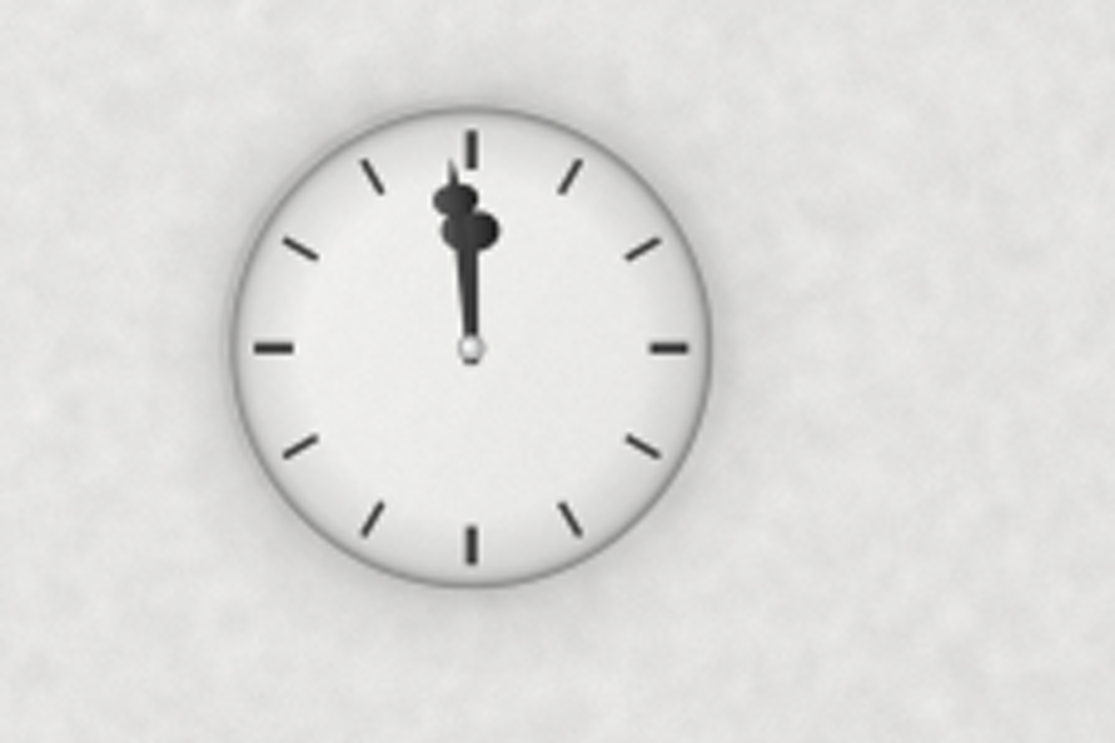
11:59
